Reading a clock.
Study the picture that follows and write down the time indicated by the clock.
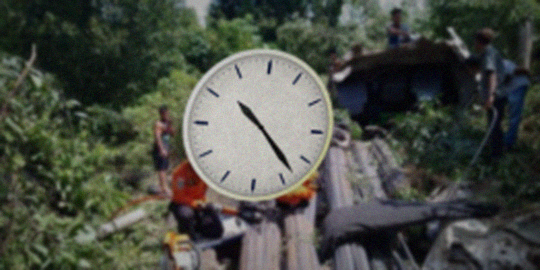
10:23
